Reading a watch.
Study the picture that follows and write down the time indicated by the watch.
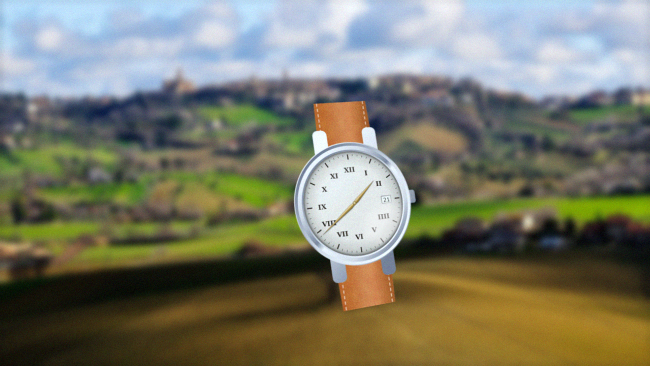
1:39
